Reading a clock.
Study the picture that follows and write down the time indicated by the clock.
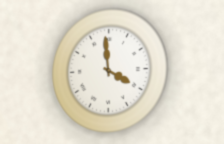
3:59
